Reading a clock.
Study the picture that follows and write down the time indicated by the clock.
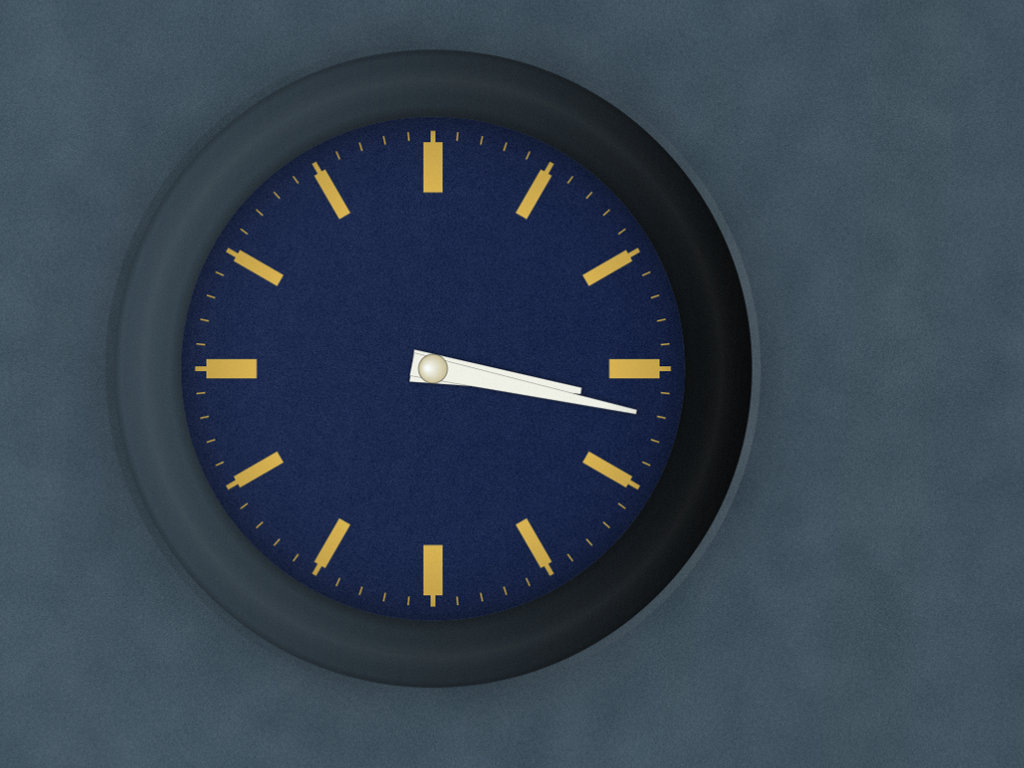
3:17
